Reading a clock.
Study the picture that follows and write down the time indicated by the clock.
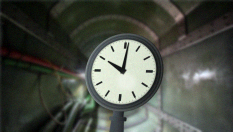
10:01
